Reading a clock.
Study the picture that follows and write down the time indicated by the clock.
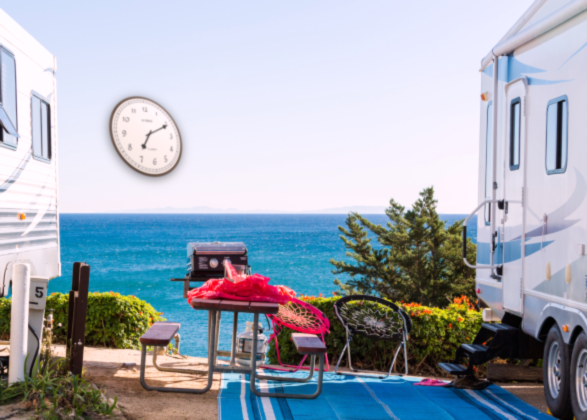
7:11
